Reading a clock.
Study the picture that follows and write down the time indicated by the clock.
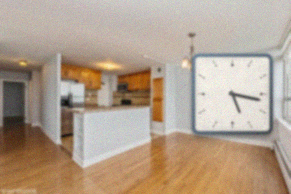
5:17
